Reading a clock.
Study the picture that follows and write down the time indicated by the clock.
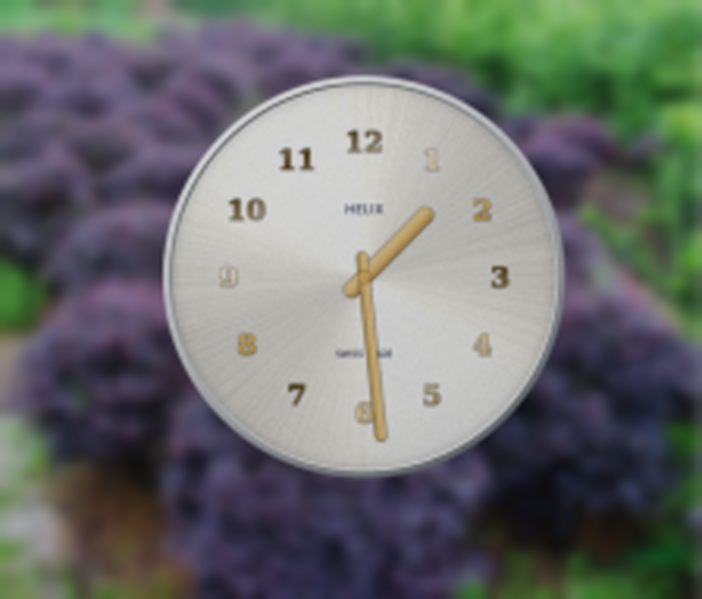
1:29
